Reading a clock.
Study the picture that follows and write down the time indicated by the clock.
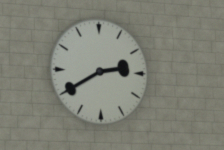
2:40
